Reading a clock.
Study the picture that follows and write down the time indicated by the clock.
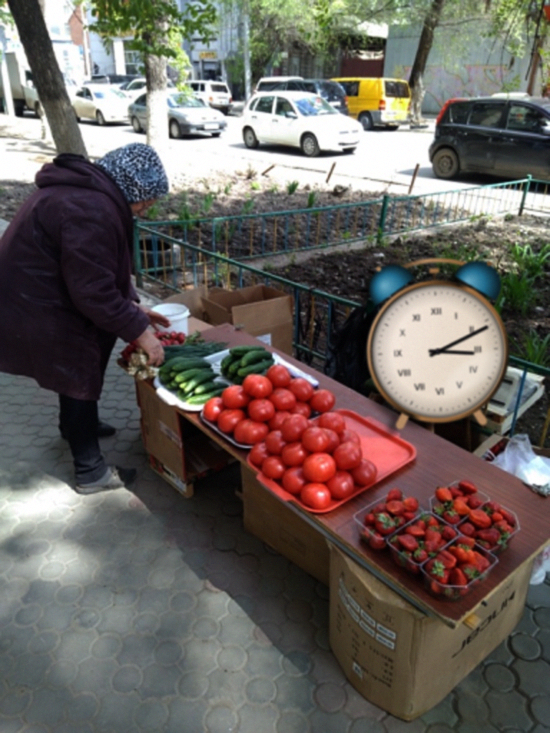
3:11
